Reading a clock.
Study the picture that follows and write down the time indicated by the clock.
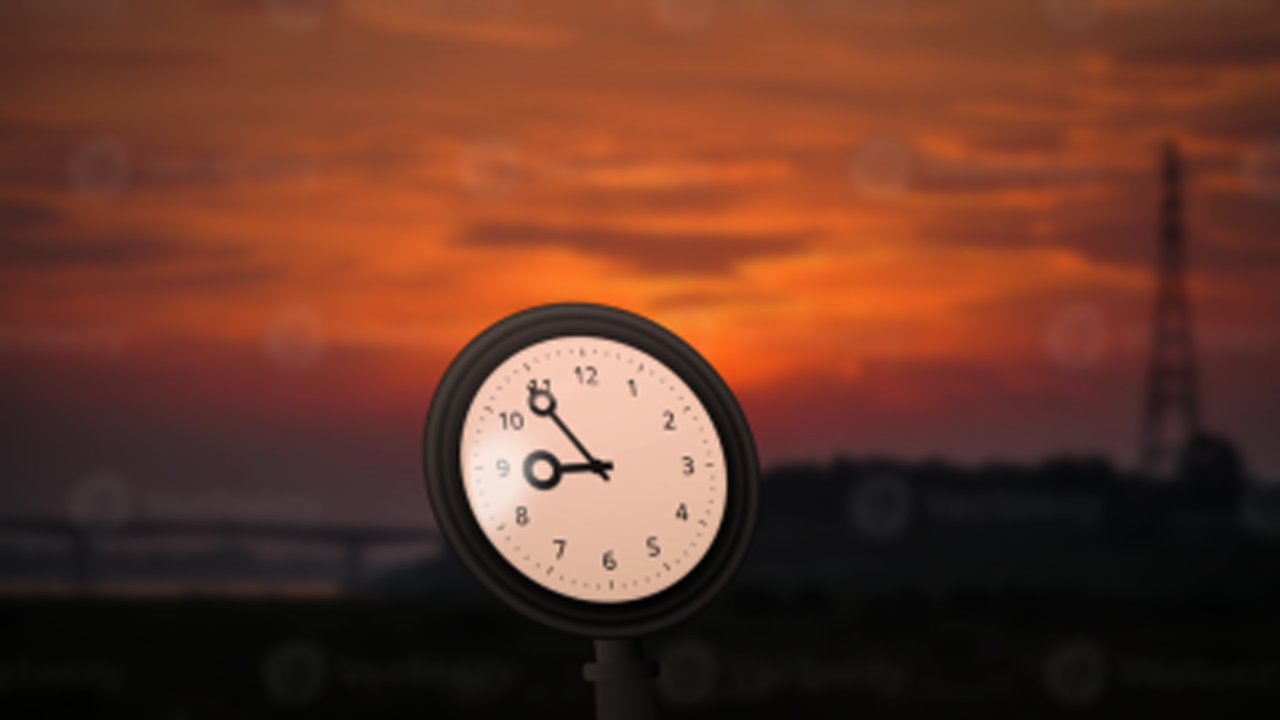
8:54
